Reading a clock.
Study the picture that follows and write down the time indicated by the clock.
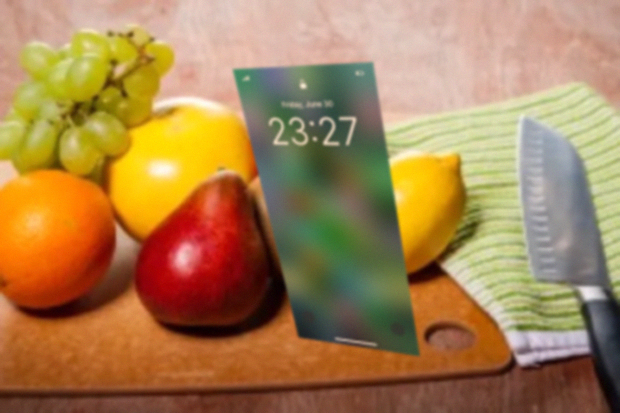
23:27
